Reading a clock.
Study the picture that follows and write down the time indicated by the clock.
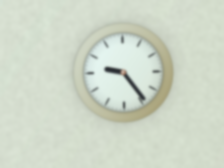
9:24
